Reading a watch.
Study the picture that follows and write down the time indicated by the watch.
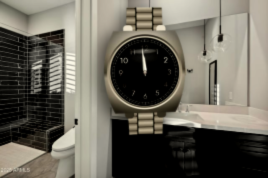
11:59
